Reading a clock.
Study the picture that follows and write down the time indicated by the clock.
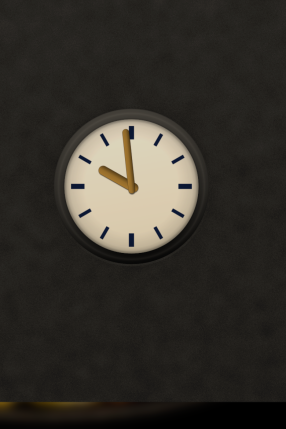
9:59
